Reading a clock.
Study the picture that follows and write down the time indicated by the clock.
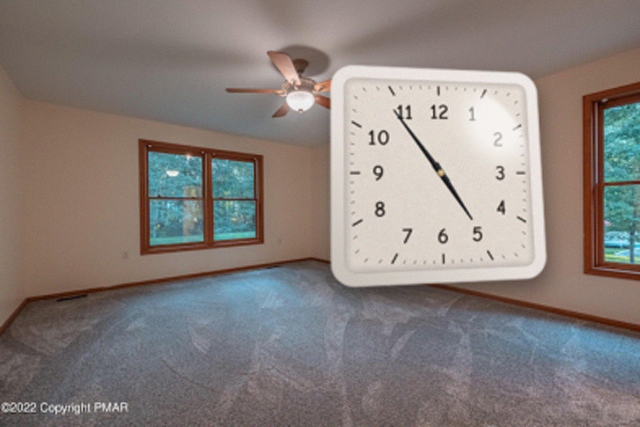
4:54
